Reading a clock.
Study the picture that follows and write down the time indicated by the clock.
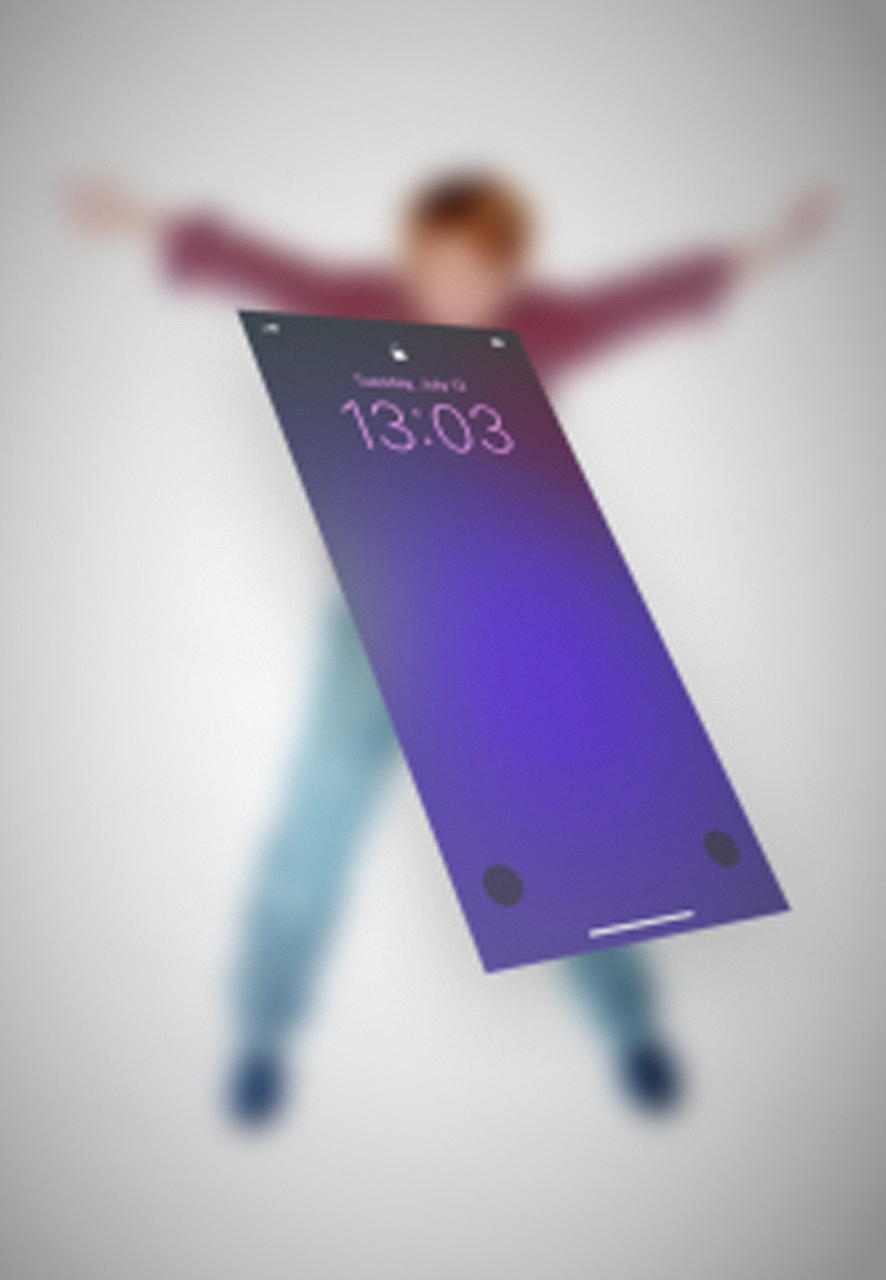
13:03
